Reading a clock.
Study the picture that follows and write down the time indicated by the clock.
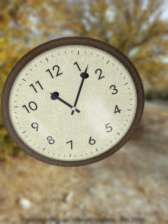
11:07
